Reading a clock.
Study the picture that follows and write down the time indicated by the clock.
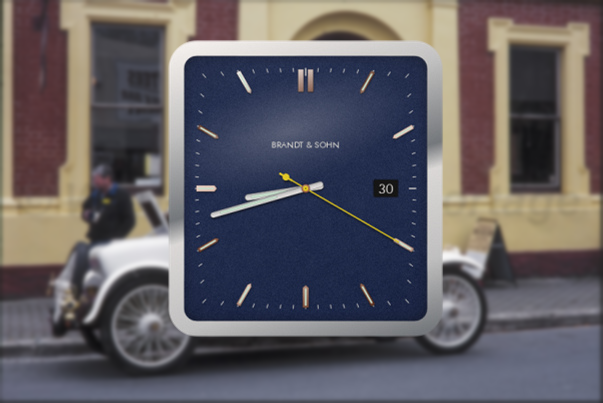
8:42:20
